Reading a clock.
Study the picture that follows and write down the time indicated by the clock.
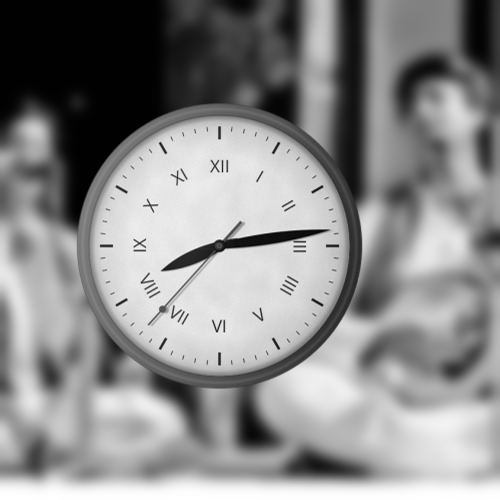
8:13:37
